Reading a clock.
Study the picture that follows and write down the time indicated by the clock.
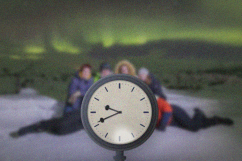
9:41
